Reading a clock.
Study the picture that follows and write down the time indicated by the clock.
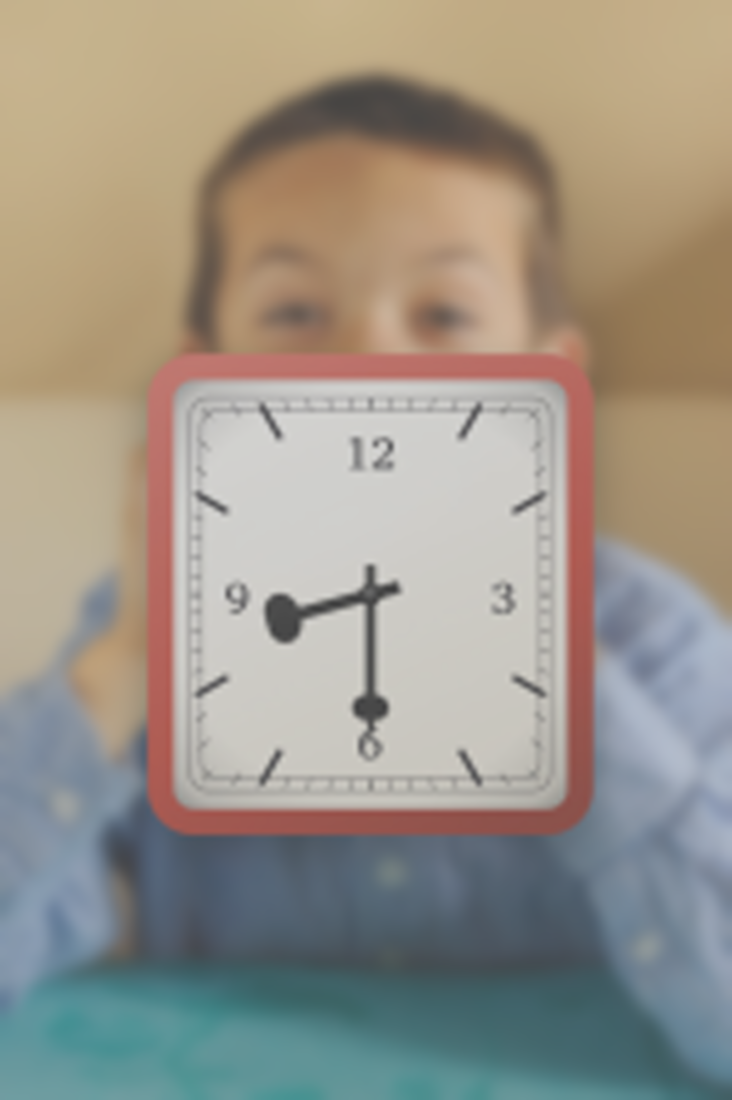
8:30
